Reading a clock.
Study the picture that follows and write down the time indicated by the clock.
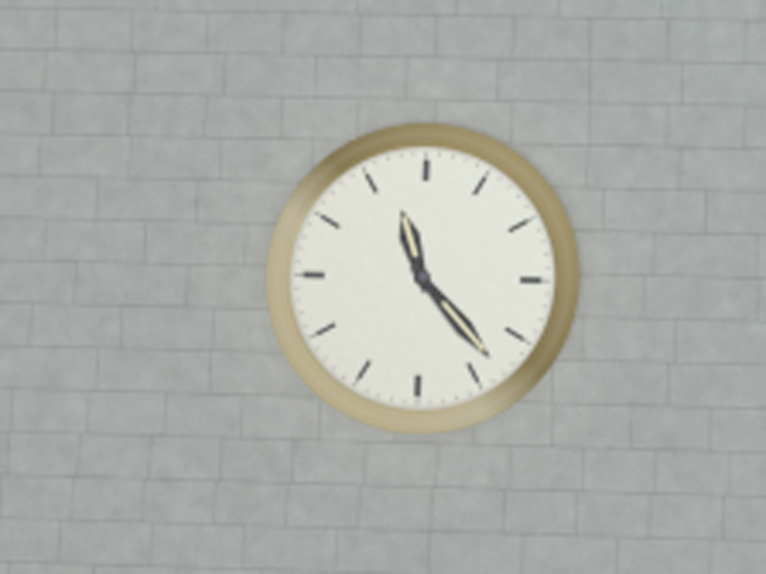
11:23
